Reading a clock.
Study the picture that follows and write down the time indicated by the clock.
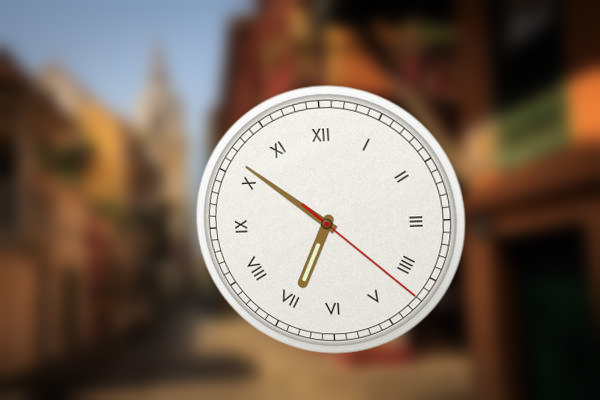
6:51:22
